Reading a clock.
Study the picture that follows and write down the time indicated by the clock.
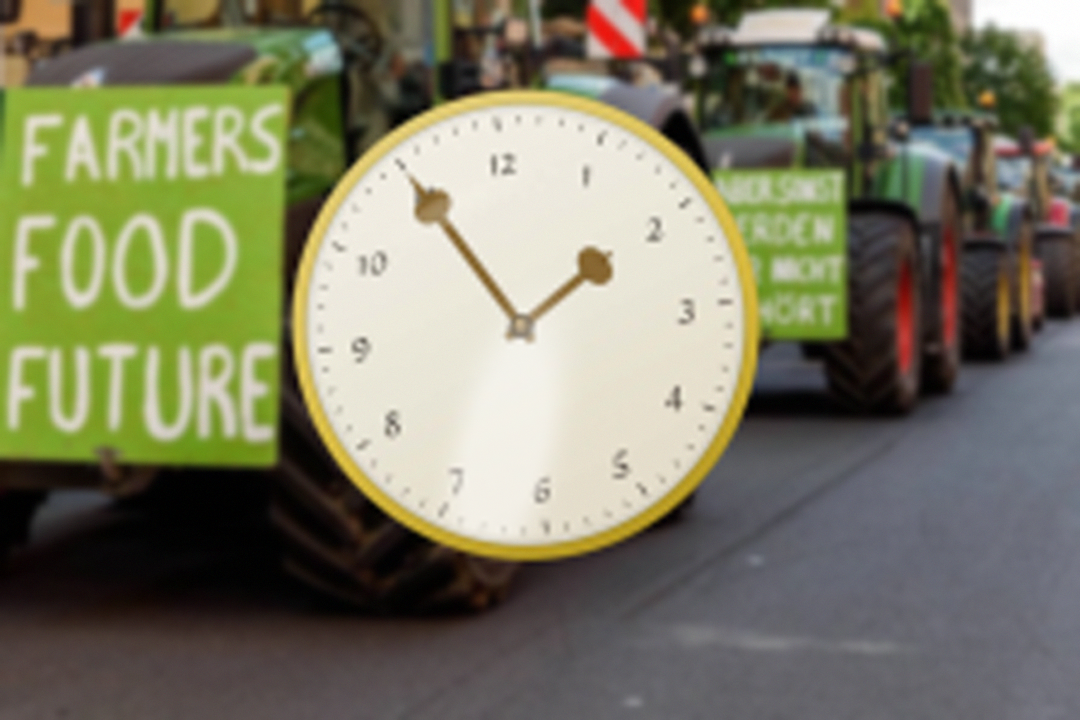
1:55
